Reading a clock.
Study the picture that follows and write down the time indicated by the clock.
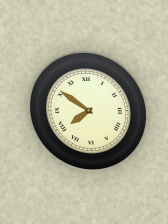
7:51
